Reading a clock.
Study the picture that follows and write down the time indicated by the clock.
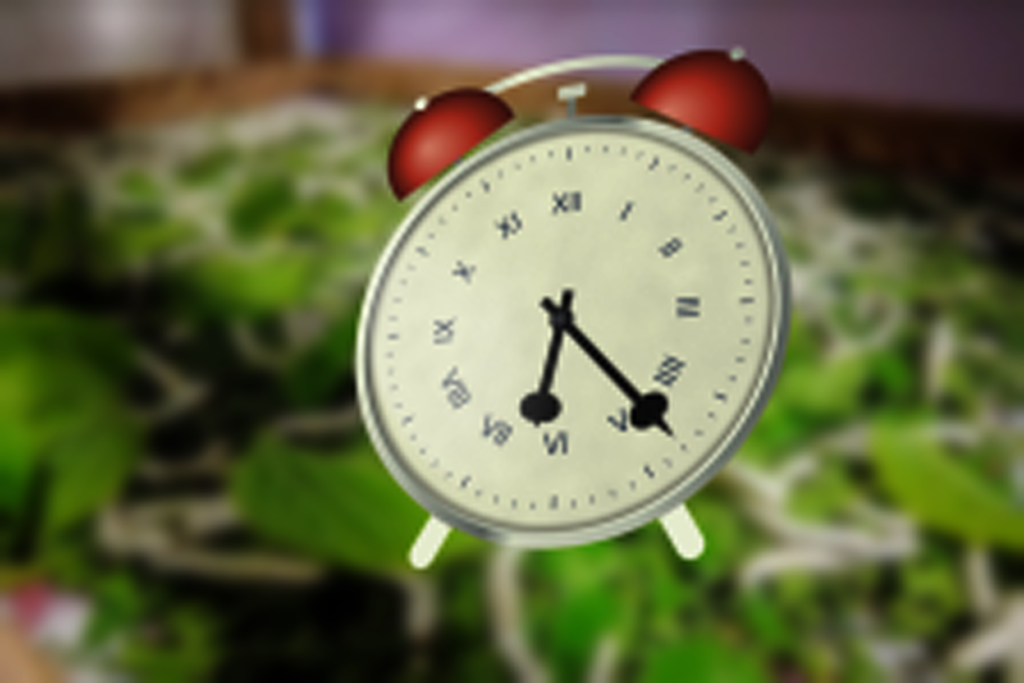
6:23
